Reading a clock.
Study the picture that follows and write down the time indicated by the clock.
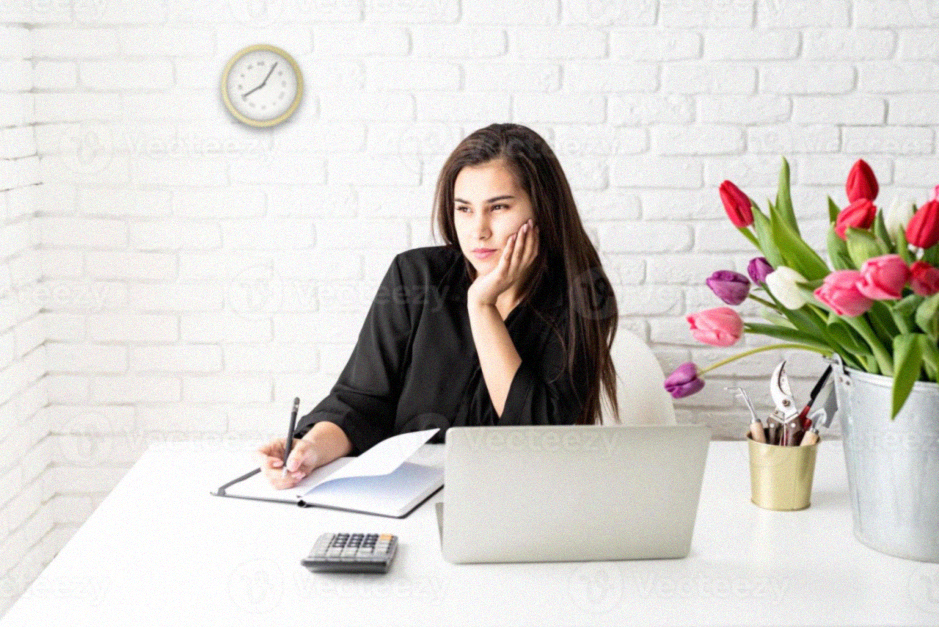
8:06
